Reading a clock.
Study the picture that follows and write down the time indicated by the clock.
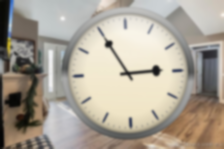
2:55
